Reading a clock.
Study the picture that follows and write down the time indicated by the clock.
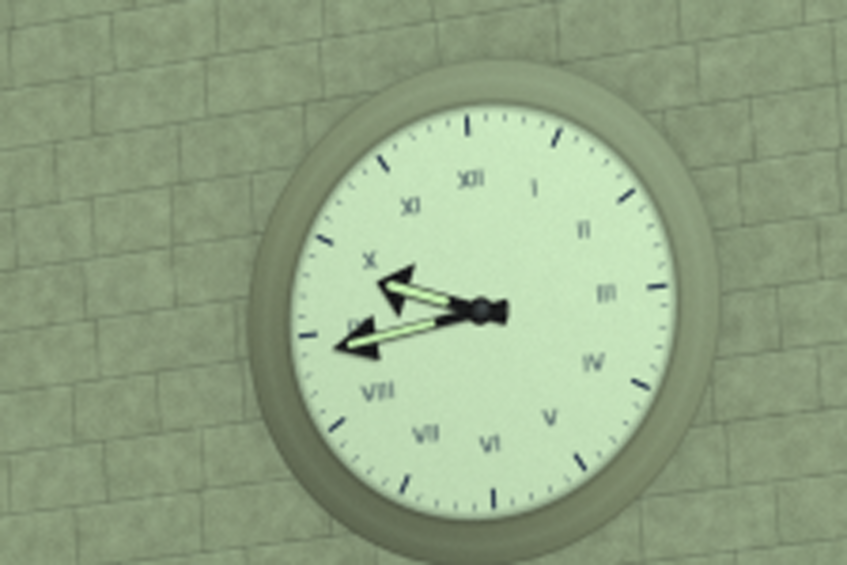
9:44
